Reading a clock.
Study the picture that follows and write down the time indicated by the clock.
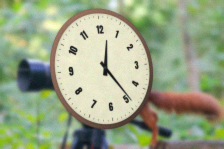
12:24
